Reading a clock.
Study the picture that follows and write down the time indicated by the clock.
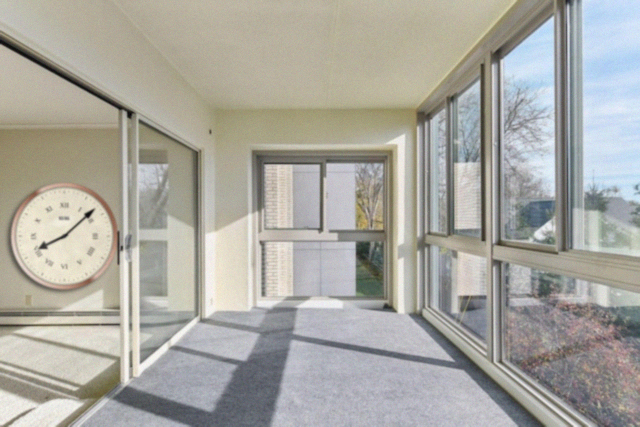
8:08
